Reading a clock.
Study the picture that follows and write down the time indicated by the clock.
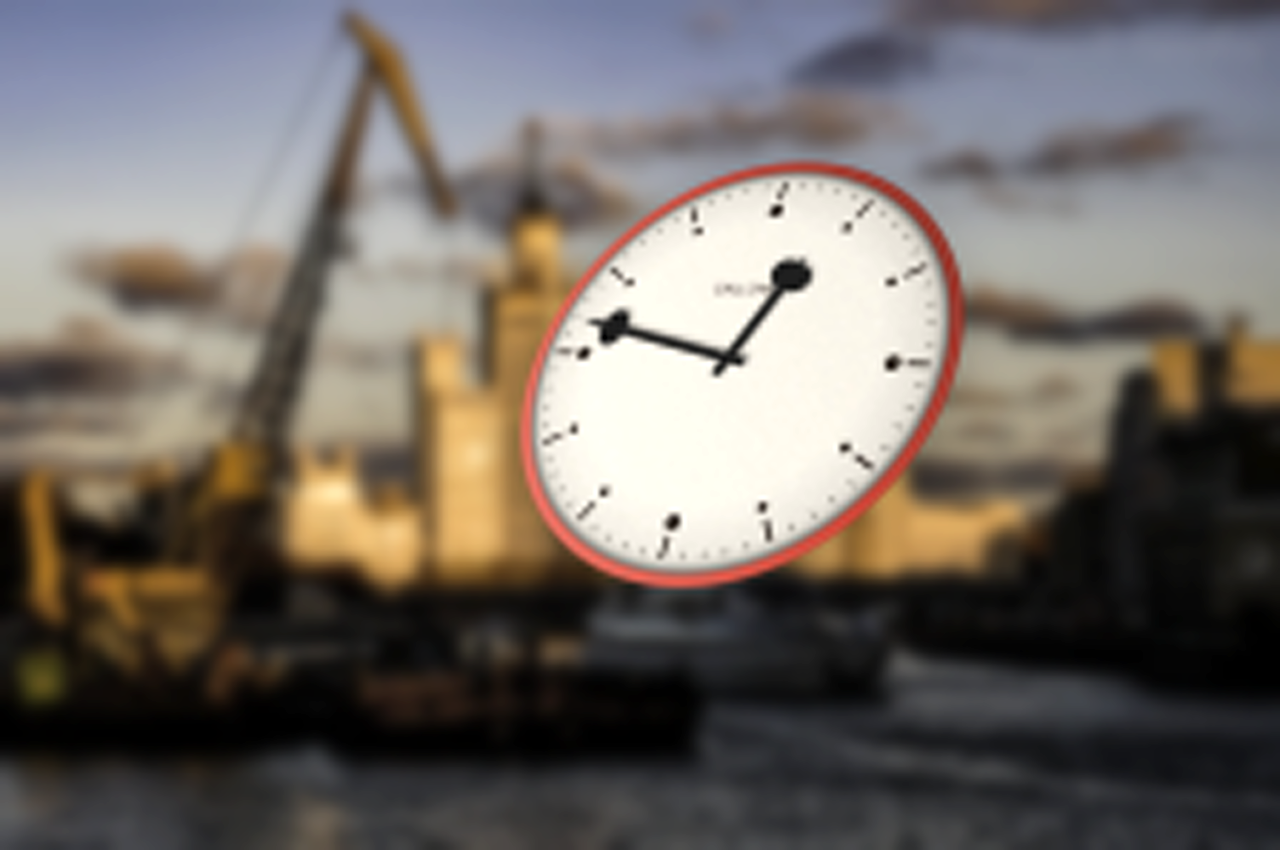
12:47
